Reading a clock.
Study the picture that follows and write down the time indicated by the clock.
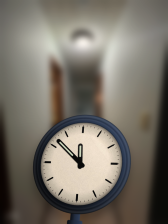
11:52
